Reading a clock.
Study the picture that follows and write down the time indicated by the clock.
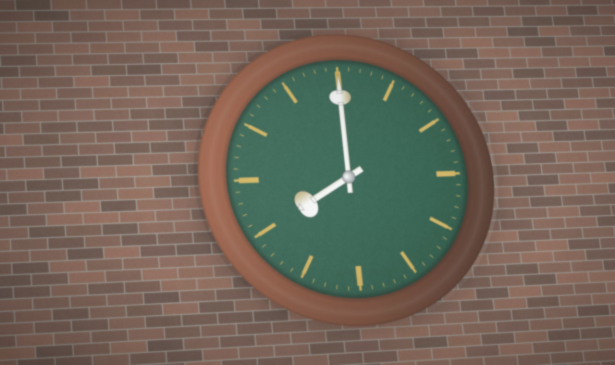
8:00
